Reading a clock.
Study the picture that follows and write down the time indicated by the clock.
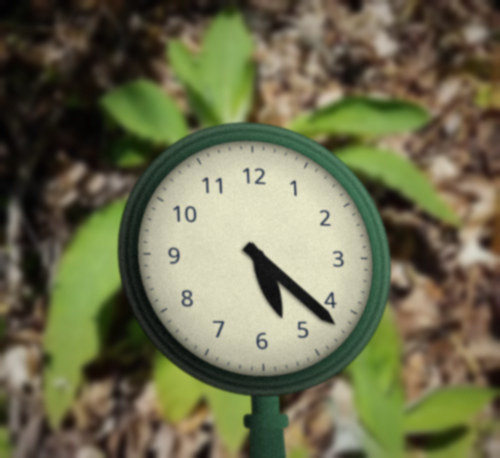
5:22
